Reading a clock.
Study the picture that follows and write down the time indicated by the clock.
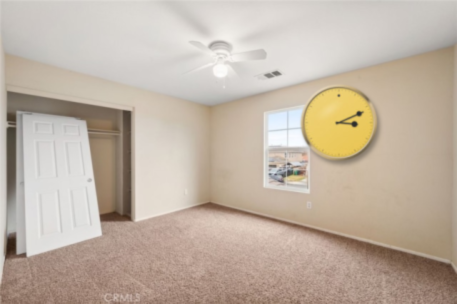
3:11
